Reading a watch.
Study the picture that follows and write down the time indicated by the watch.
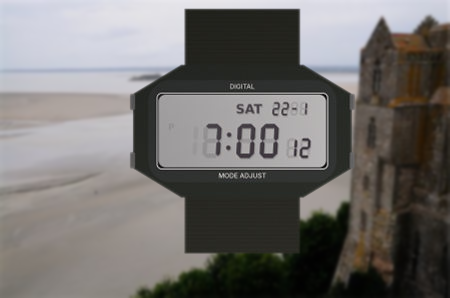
7:00:12
